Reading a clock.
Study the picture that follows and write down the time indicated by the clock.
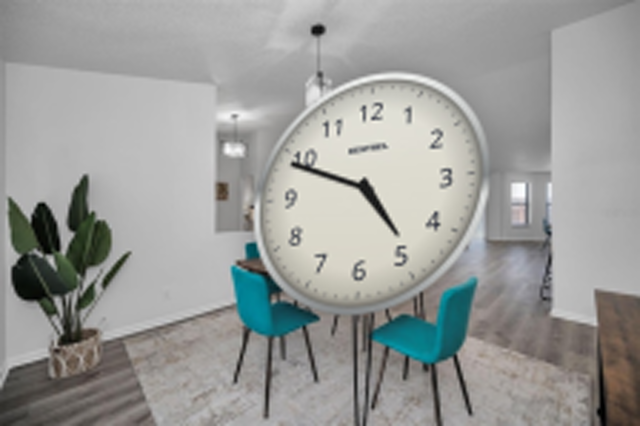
4:49
